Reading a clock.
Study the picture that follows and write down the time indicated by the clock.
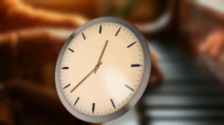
12:38
